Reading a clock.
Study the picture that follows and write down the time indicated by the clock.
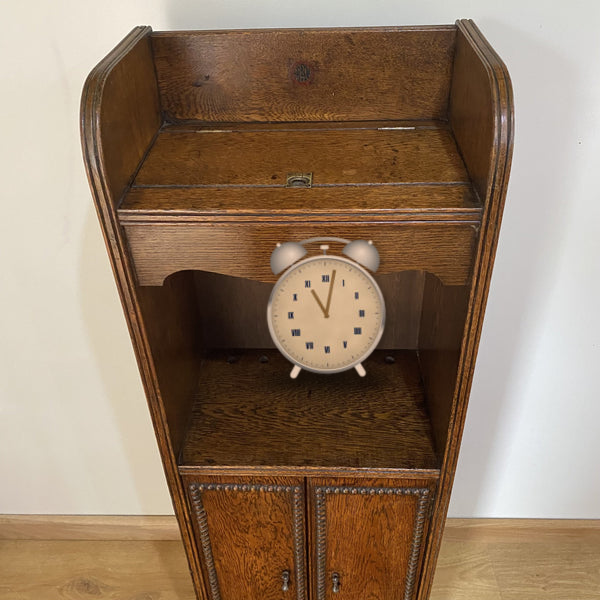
11:02
